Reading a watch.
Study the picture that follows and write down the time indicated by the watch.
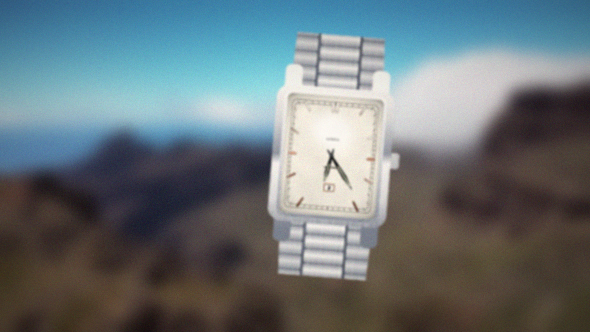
6:24
